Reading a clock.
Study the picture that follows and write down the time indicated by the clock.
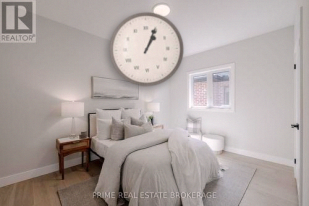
1:04
